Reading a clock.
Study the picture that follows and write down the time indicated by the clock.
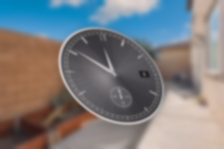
11:51
